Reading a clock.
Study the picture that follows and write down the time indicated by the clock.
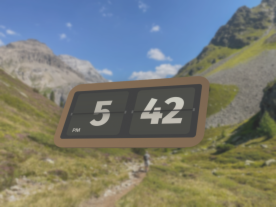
5:42
